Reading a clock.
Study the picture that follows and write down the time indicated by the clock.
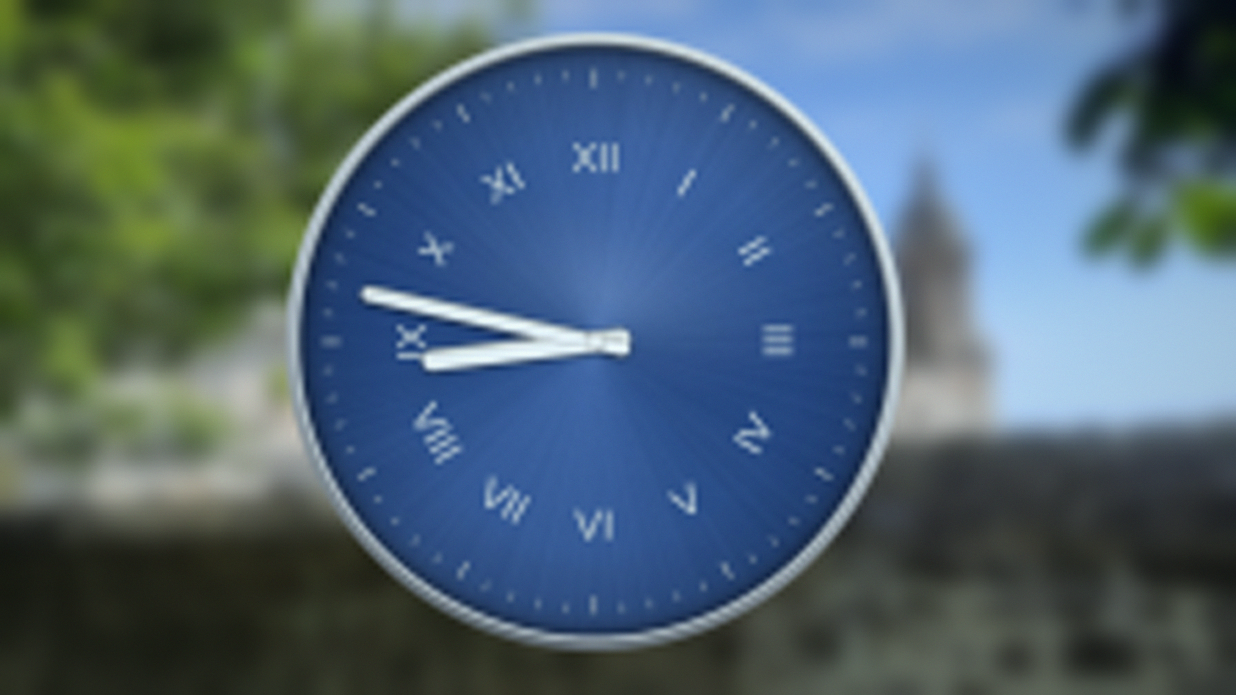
8:47
